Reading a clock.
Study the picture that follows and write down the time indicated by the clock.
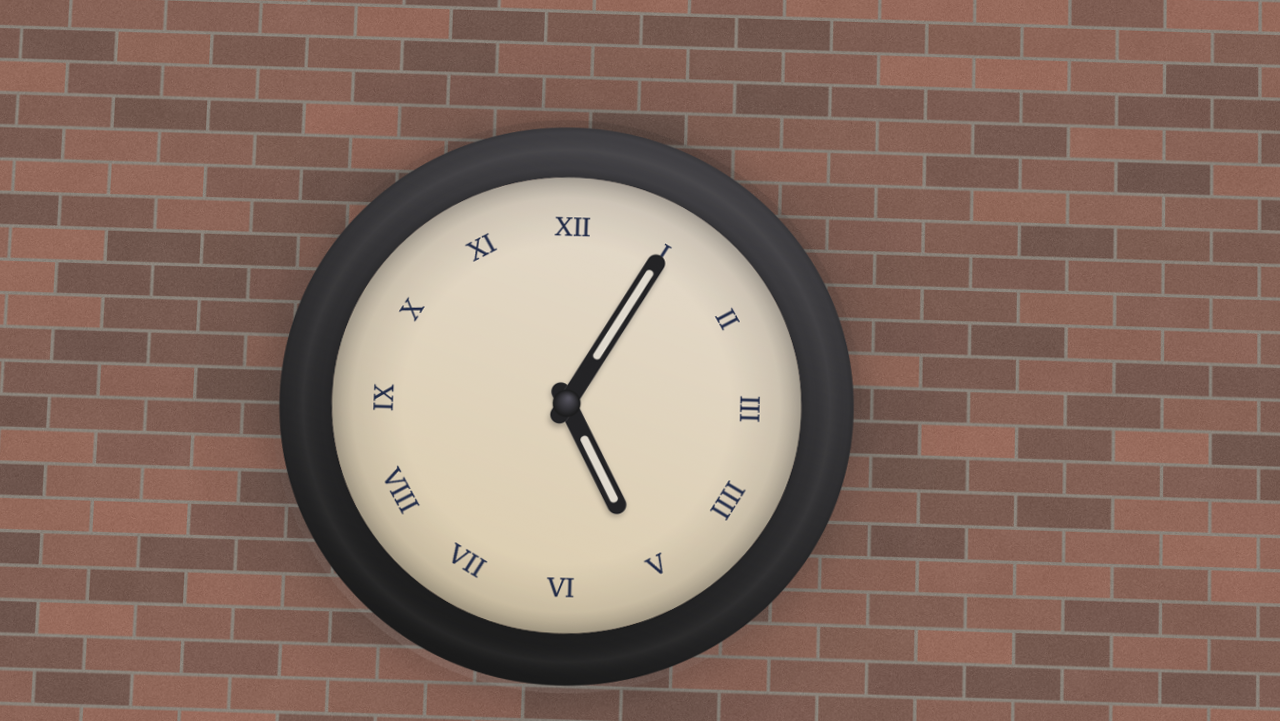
5:05
